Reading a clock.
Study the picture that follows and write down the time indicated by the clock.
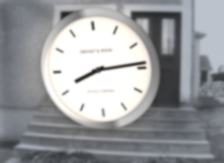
8:14
